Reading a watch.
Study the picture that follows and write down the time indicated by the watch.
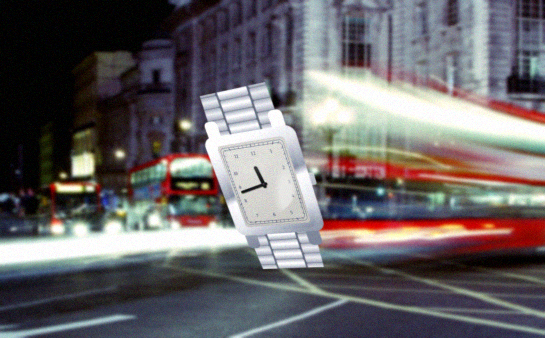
11:43
